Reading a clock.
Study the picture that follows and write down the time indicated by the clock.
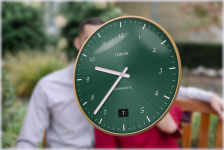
9:37
